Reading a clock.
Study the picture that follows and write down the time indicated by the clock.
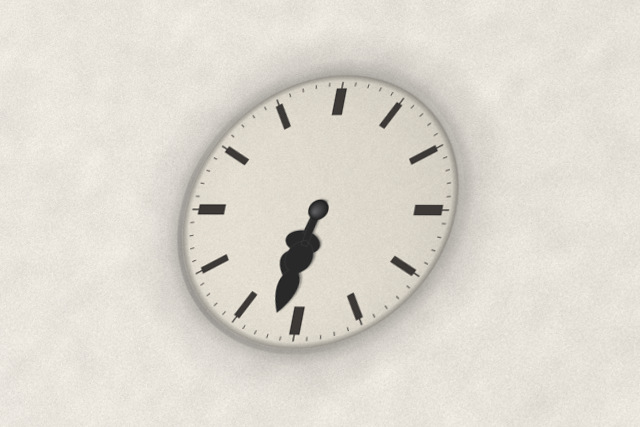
6:32
